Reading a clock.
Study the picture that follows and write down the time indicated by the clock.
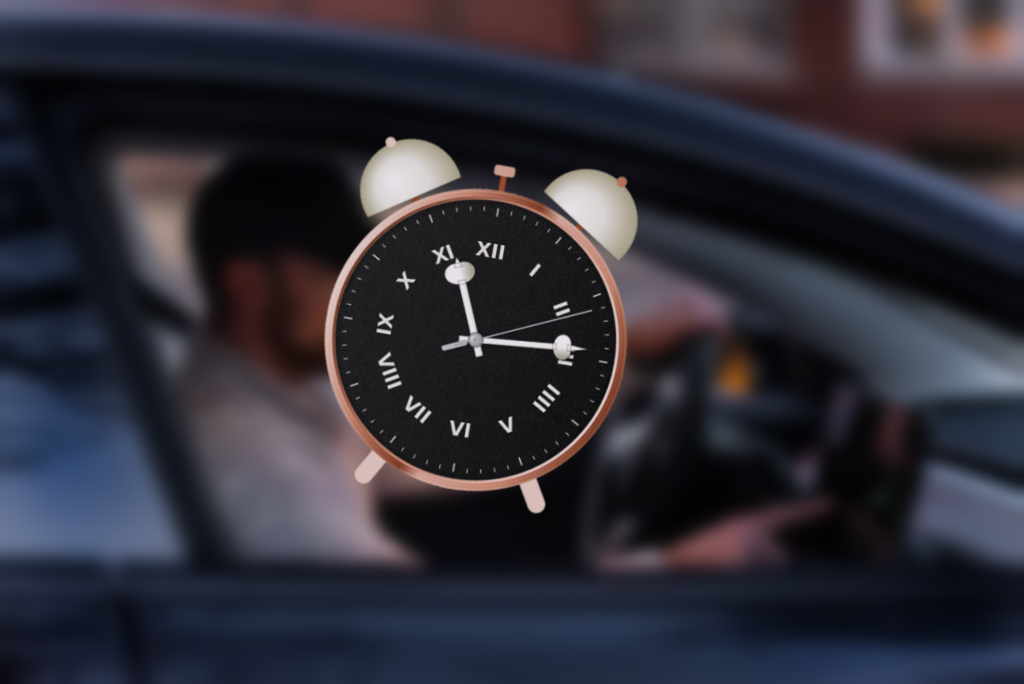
11:14:11
